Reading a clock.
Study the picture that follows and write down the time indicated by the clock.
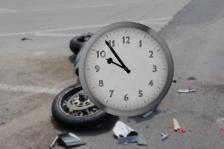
9:54
